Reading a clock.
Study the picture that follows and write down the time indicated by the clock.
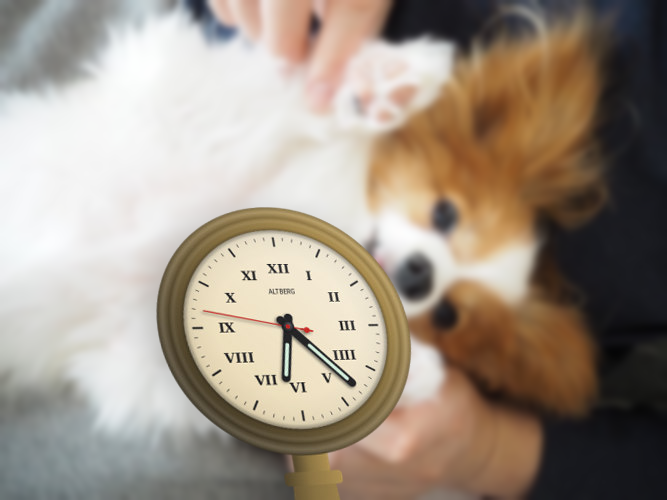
6:22:47
